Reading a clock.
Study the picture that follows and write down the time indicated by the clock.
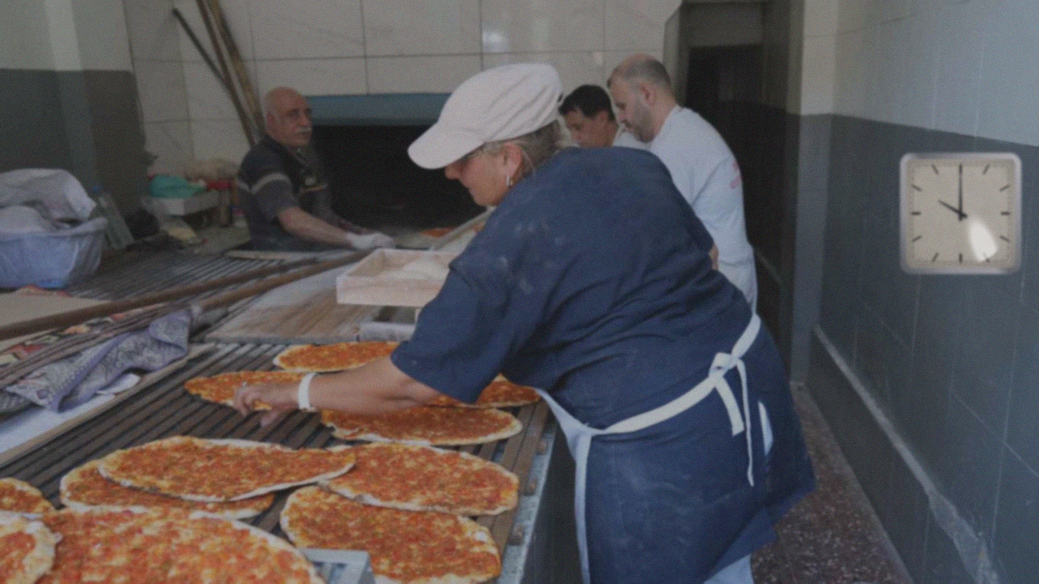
10:00
